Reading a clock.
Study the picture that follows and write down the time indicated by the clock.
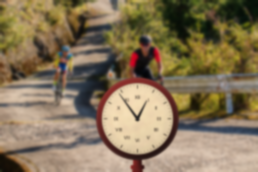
12:54
